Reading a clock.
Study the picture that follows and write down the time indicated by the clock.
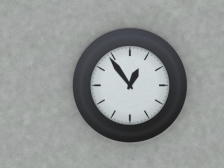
12:54
